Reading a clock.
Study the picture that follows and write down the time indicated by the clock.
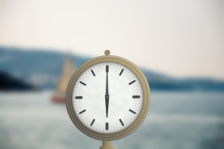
6:00
